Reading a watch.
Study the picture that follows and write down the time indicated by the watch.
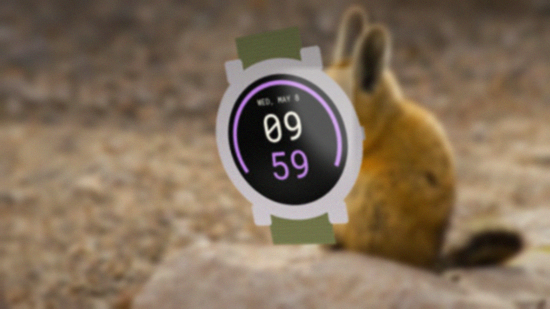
9:59
